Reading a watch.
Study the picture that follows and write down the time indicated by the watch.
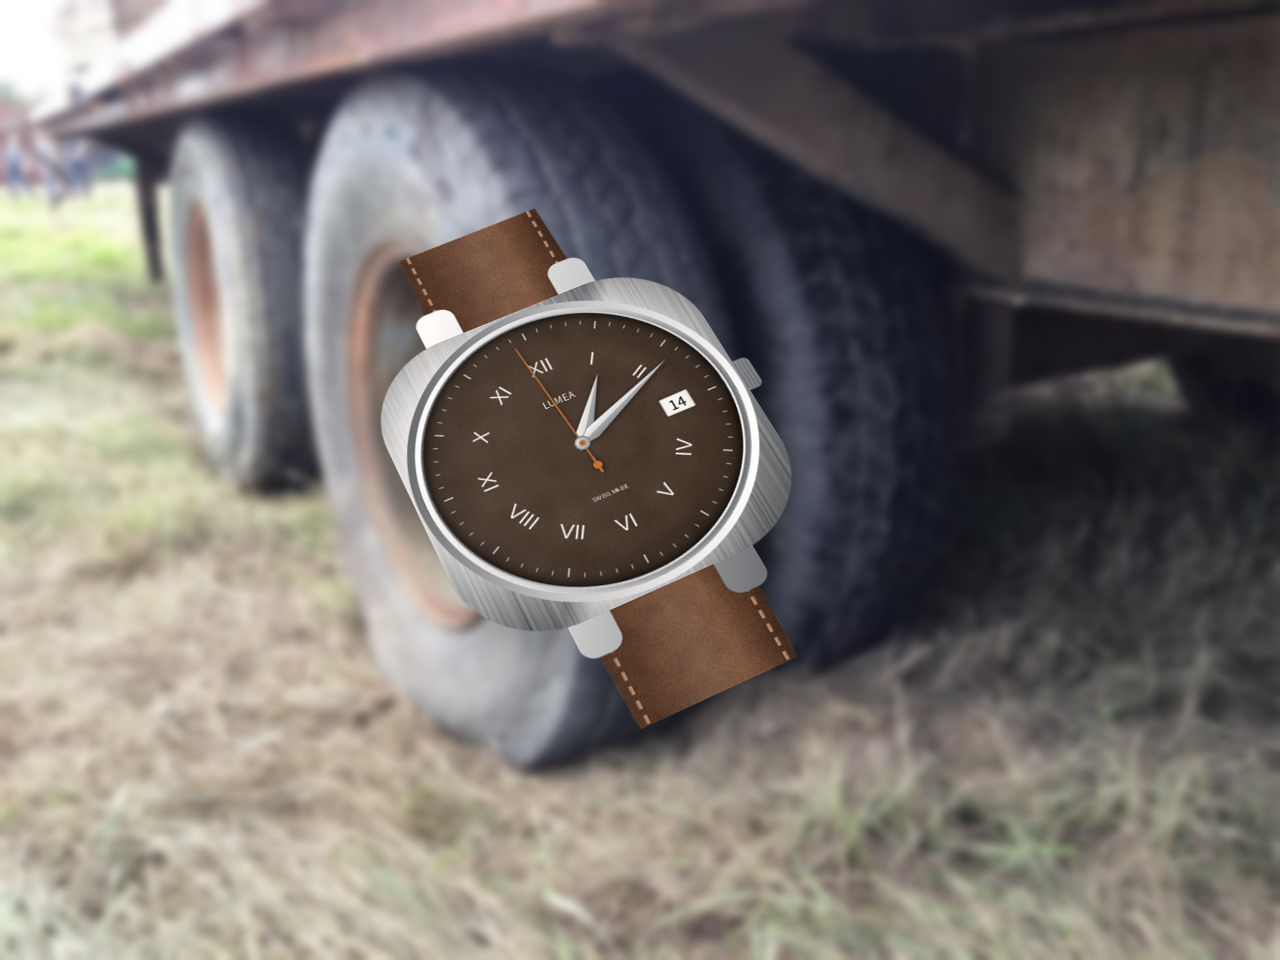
1:10:59
